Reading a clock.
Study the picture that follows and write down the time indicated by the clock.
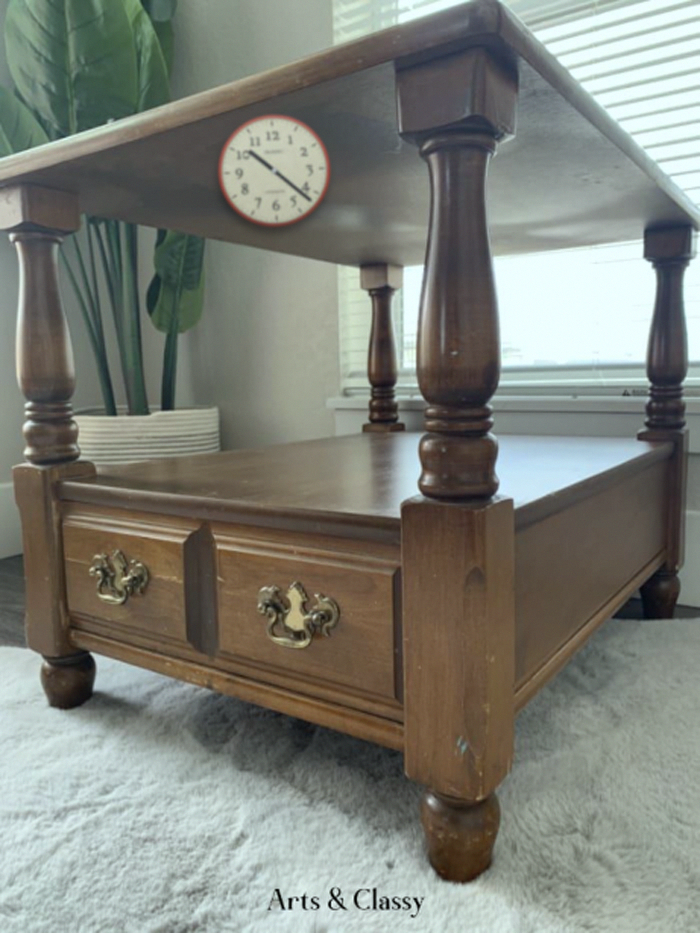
10:22
